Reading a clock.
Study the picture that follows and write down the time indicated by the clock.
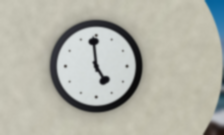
4:59
